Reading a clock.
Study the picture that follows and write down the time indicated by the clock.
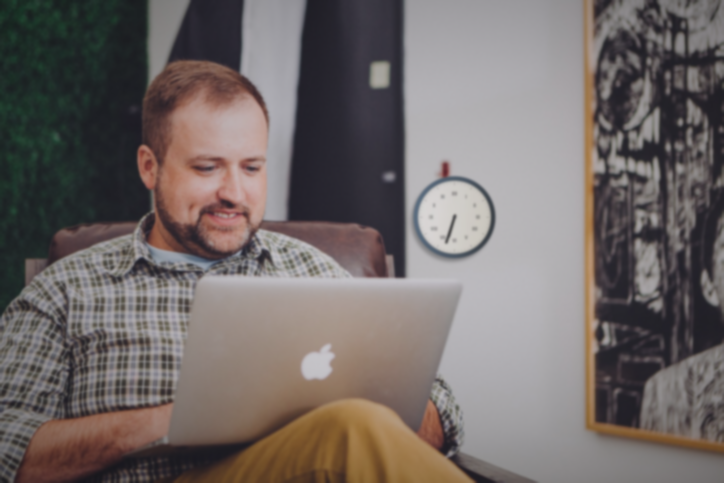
6:33
